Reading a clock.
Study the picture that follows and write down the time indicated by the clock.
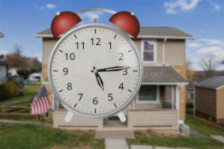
5:14
